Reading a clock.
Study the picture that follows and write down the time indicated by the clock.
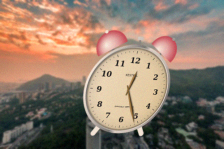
12:26
